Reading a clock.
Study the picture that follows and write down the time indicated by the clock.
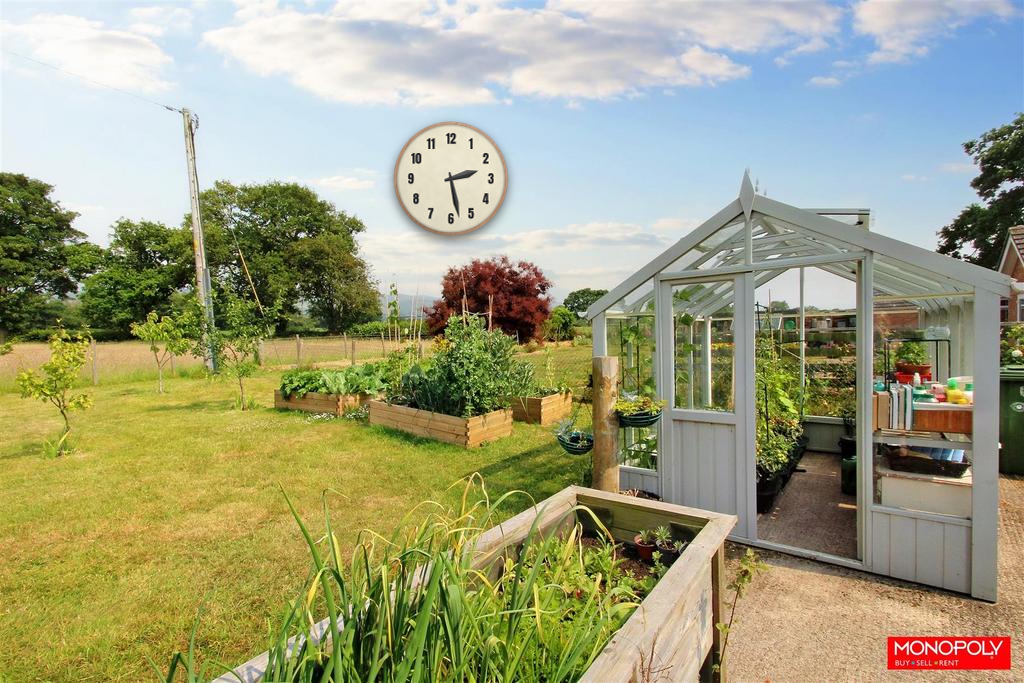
2:28
